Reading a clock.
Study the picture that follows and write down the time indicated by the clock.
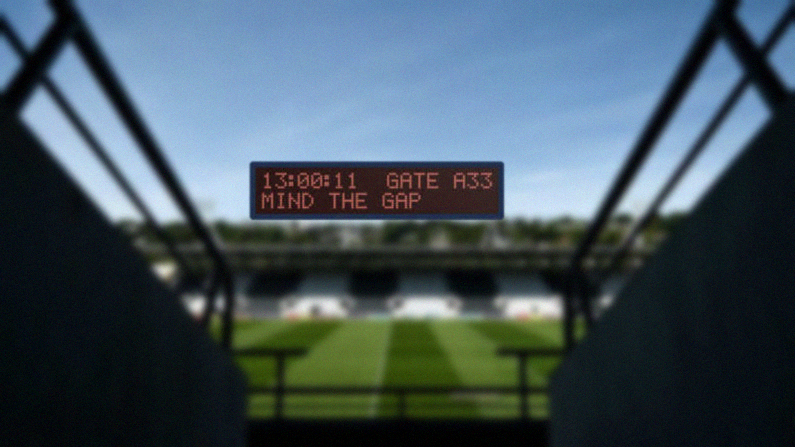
13:00:11
